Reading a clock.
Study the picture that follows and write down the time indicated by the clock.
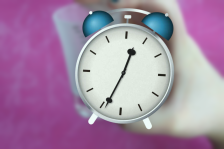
12:34
